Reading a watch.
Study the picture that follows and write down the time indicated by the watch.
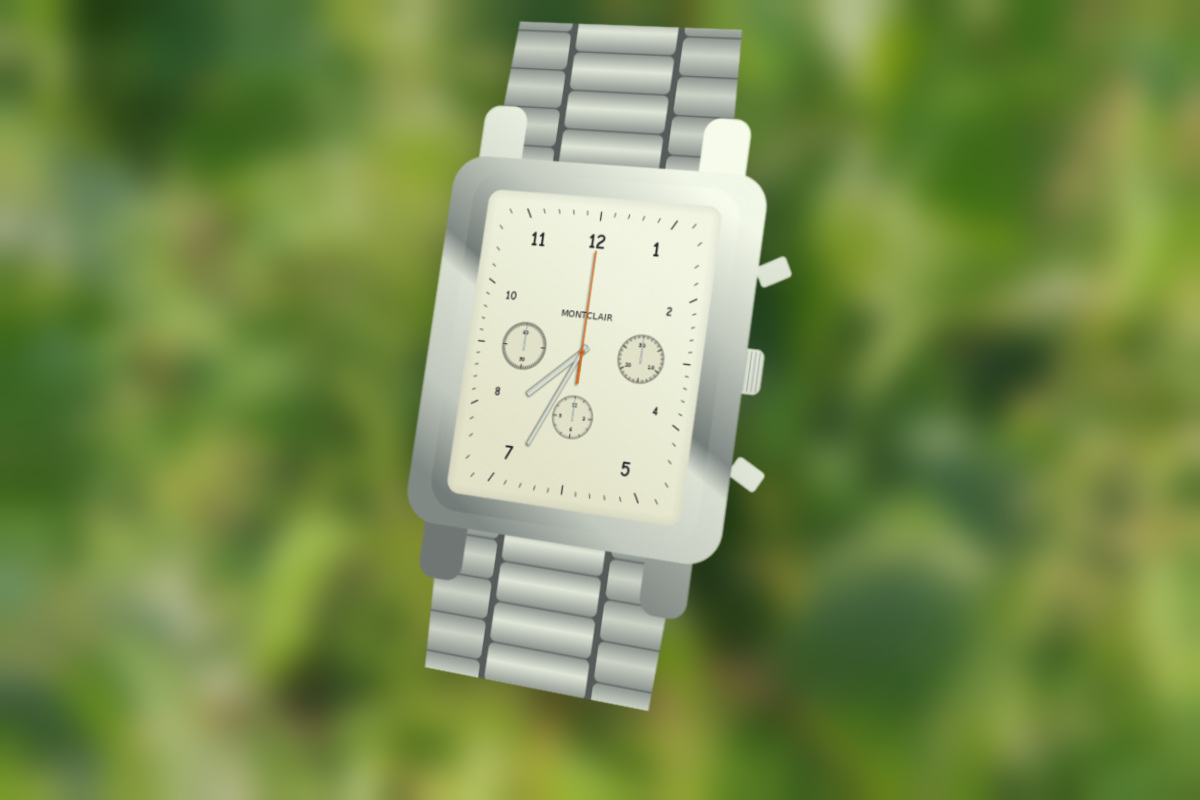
7:34
